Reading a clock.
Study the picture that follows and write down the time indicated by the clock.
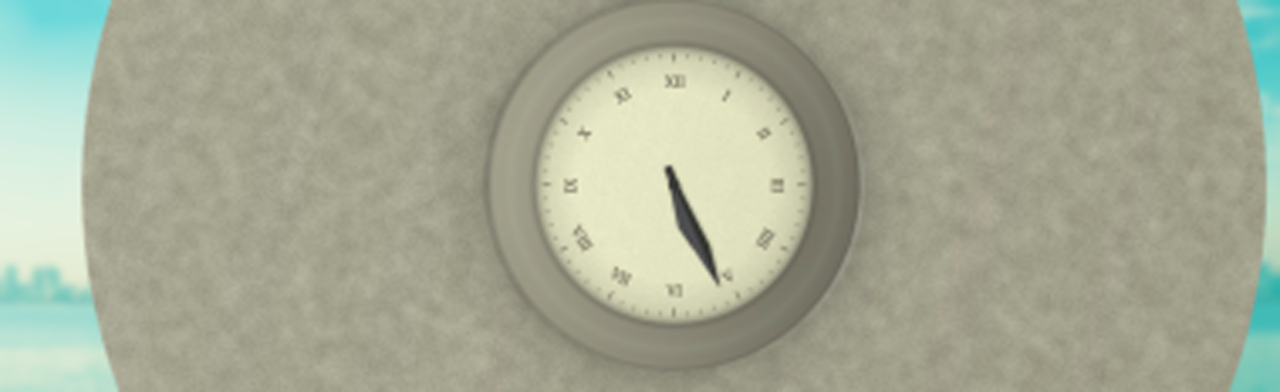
5:26
